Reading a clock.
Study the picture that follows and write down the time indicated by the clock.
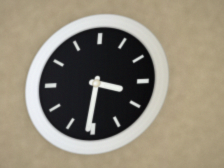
3:31
